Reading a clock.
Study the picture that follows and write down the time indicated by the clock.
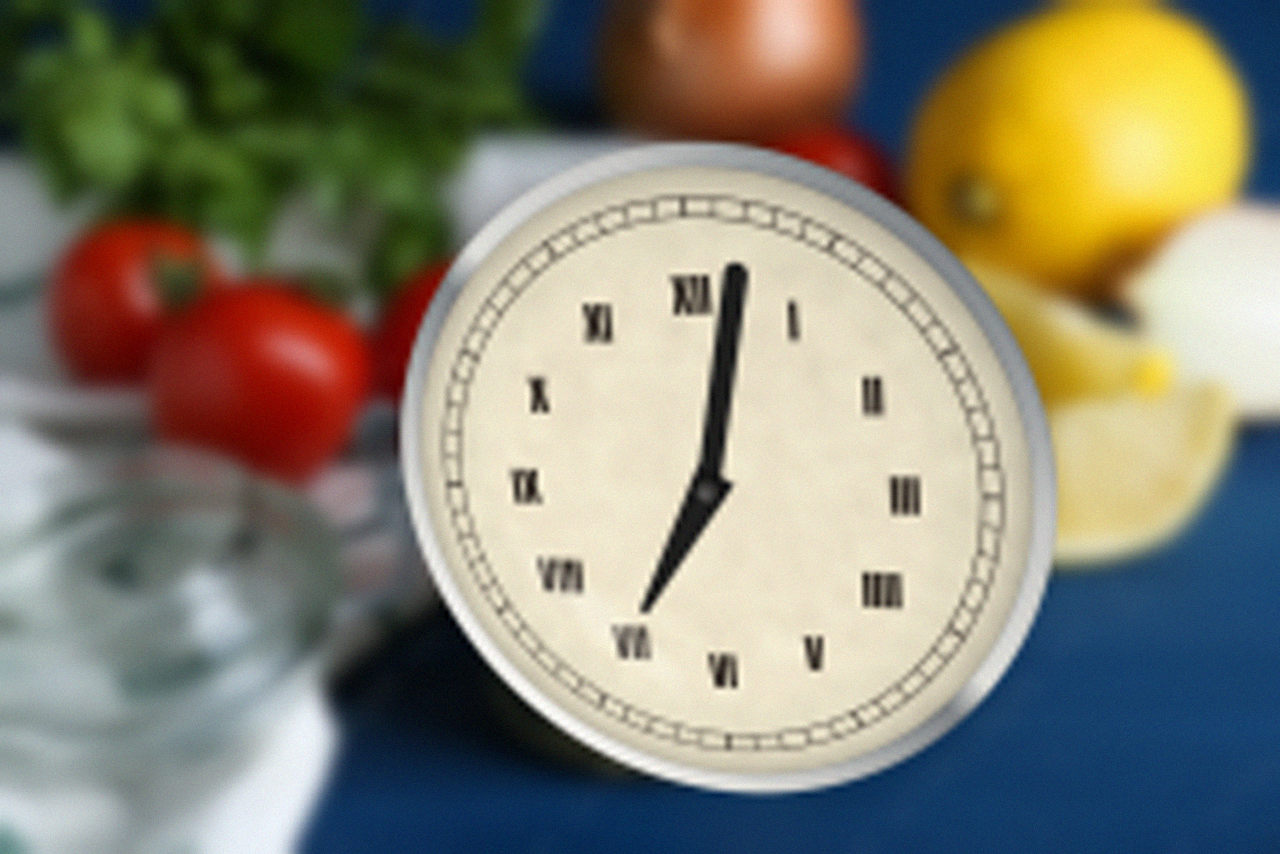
7:02
